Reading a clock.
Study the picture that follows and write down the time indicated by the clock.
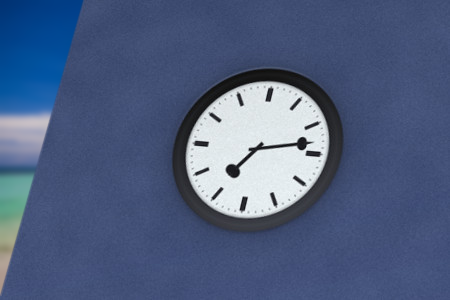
7:13
